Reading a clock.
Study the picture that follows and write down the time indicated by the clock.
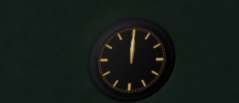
12:00
